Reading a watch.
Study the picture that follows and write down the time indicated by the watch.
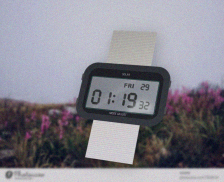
1:19:32
